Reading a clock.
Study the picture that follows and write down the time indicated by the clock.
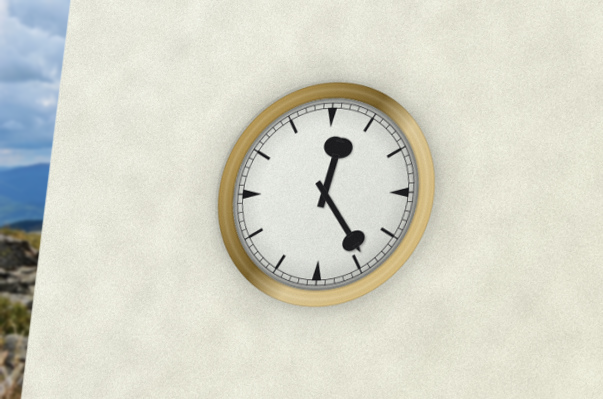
12:24
